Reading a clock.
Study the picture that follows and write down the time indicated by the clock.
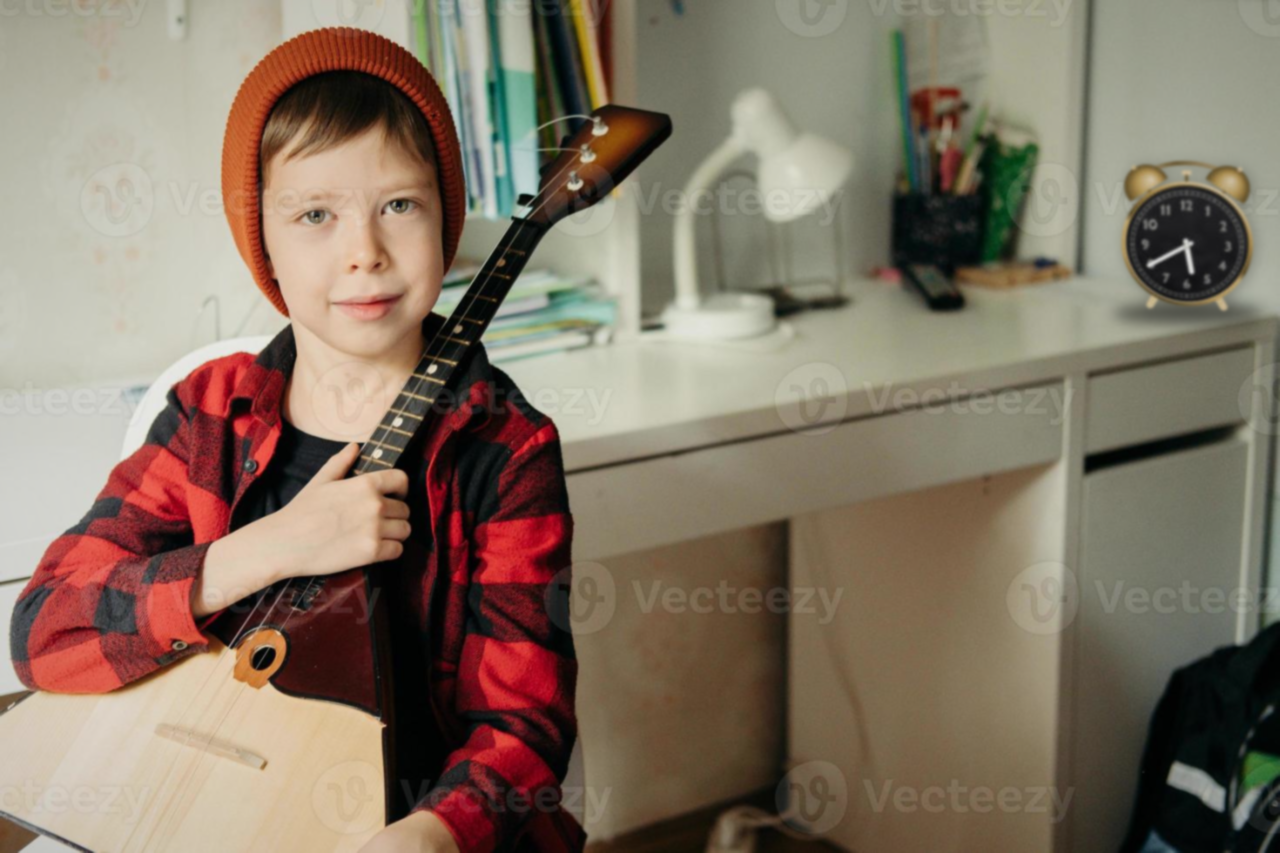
5:40
